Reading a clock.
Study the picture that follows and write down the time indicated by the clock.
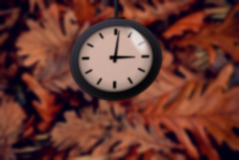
3:01
